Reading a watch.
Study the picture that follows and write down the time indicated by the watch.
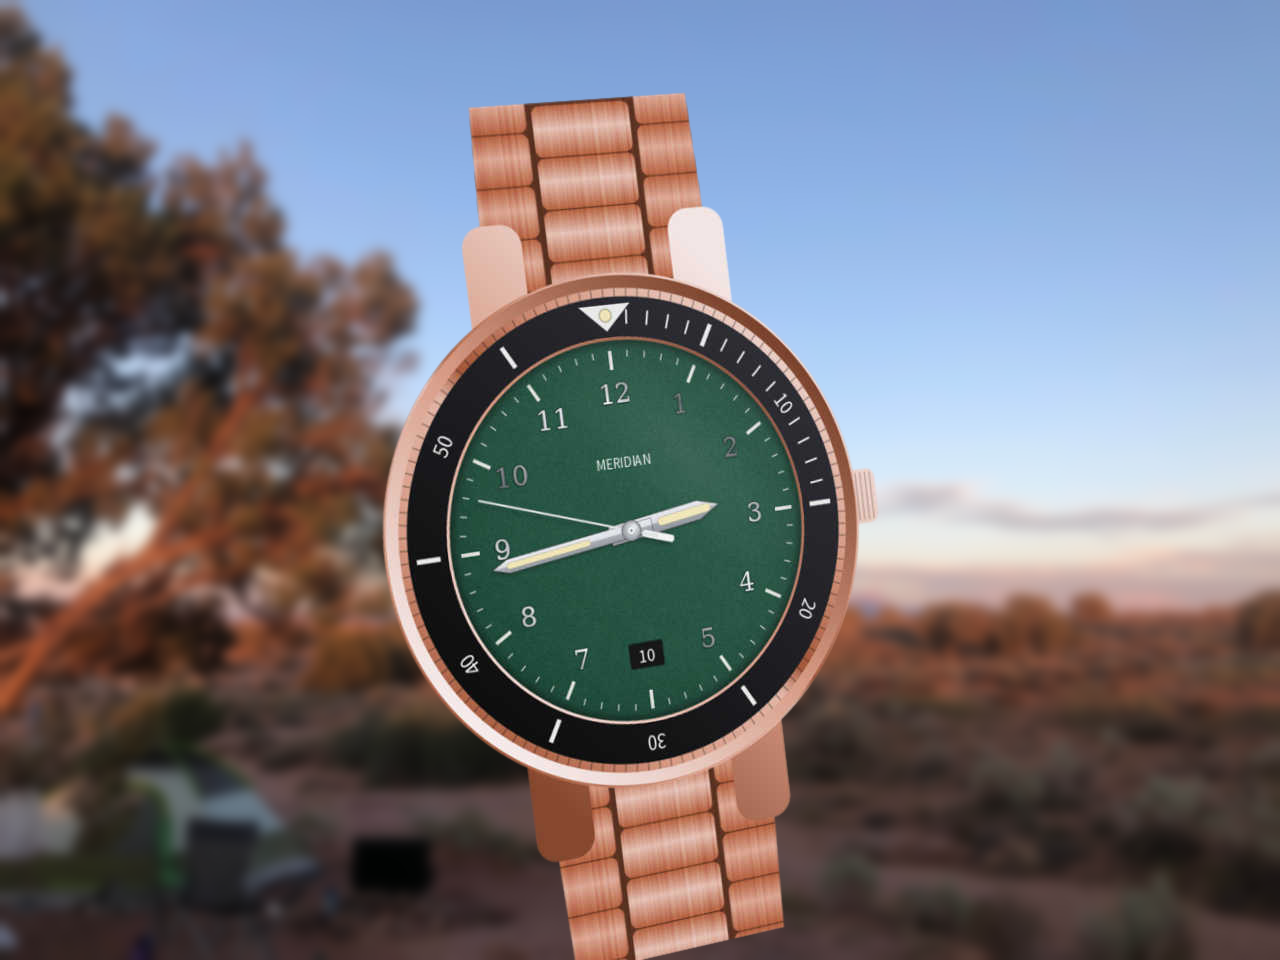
2:43:48
